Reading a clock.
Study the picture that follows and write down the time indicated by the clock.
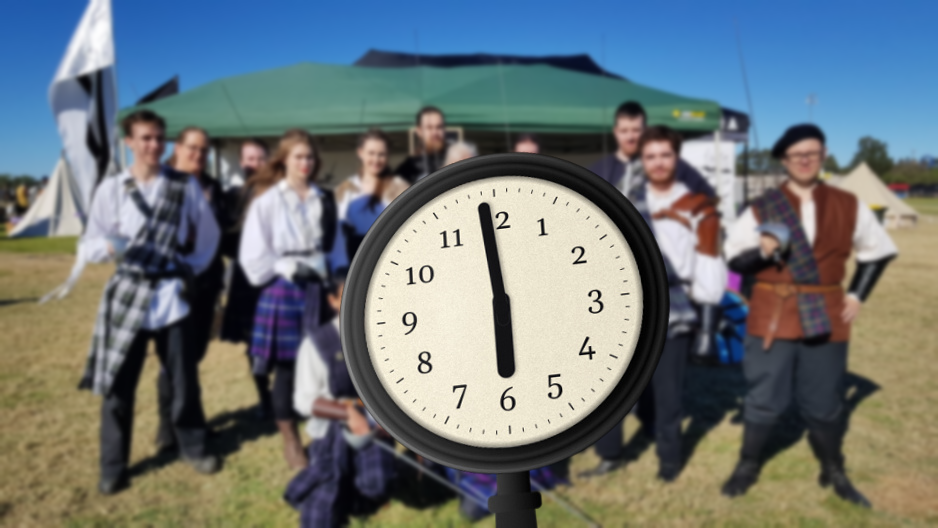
5:59
